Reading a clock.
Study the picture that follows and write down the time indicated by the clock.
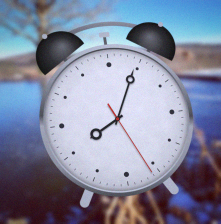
8:04:26
